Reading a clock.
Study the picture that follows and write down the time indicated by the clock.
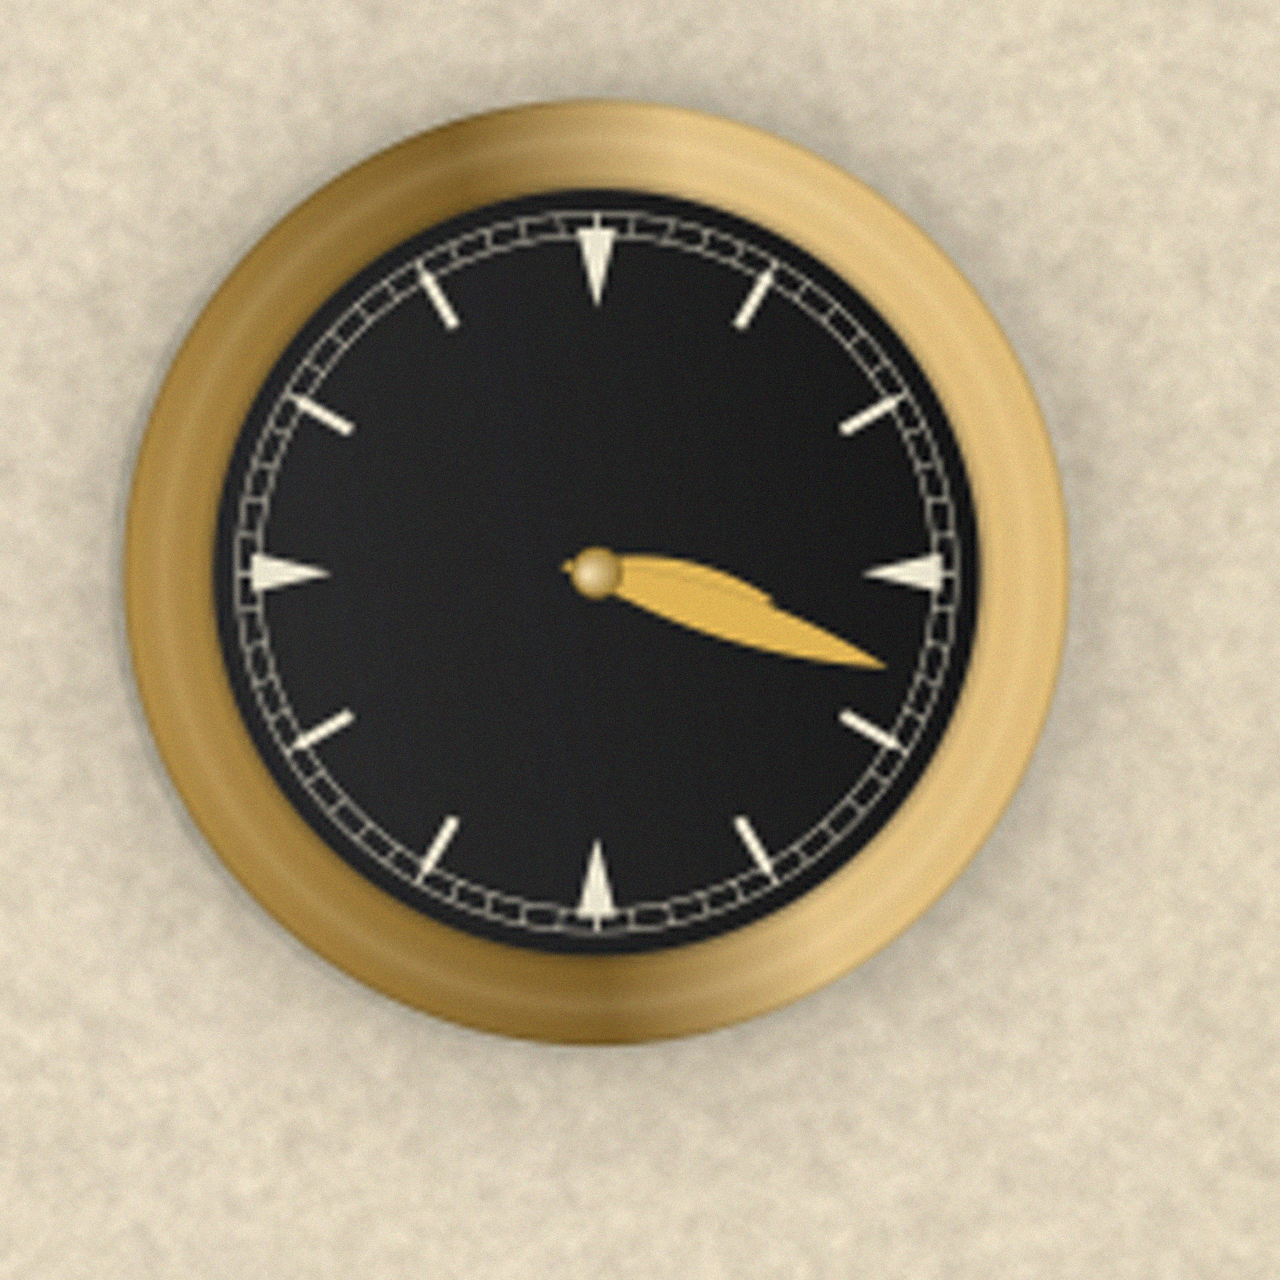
3:18
